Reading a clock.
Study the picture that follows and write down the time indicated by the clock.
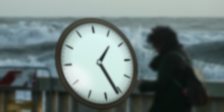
1:26
